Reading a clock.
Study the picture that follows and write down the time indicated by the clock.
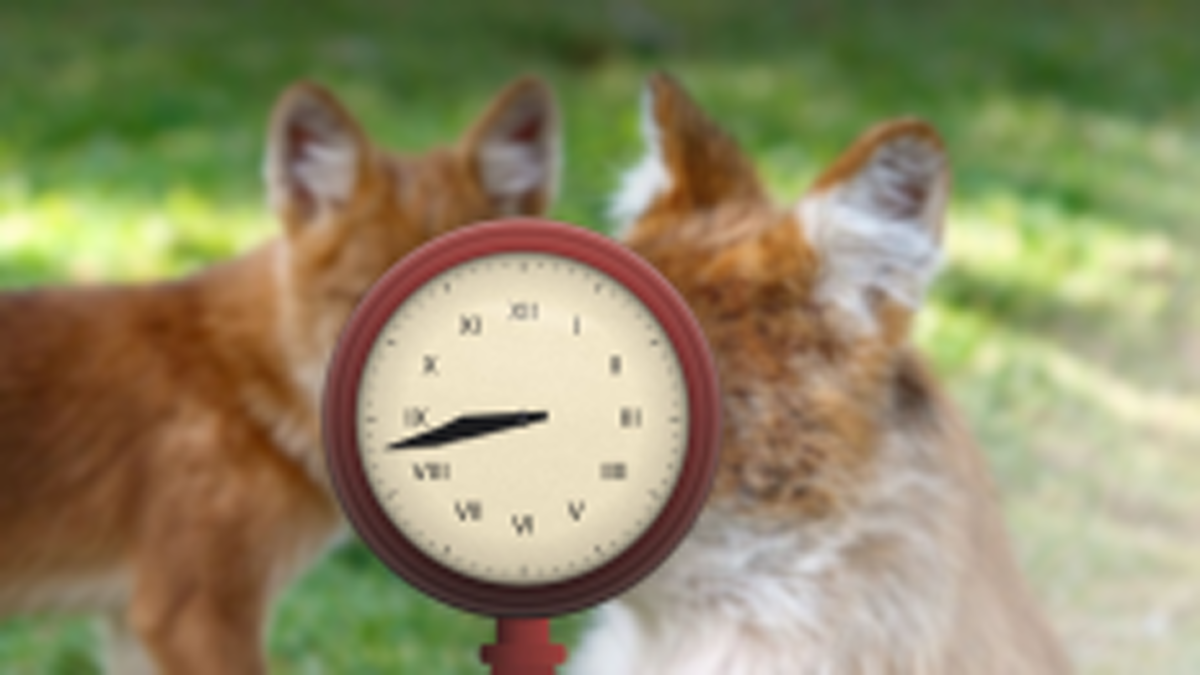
8:43
